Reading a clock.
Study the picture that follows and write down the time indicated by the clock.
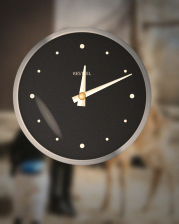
12:11
